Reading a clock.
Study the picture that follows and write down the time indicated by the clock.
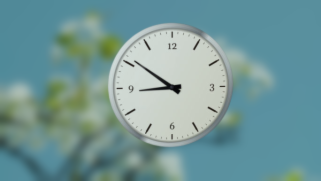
8:51
